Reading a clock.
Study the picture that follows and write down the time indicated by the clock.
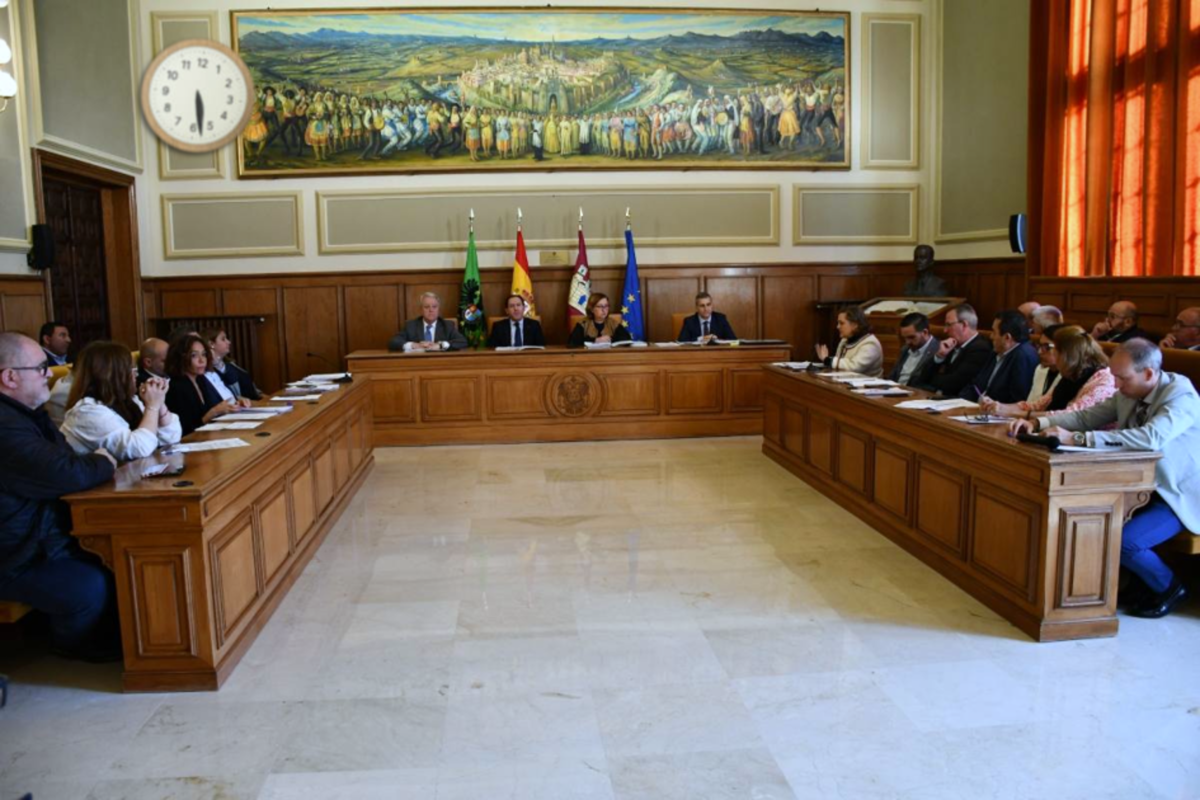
5:28
